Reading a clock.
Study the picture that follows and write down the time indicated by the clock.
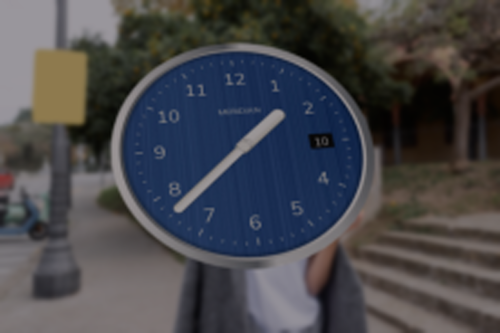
1:38
